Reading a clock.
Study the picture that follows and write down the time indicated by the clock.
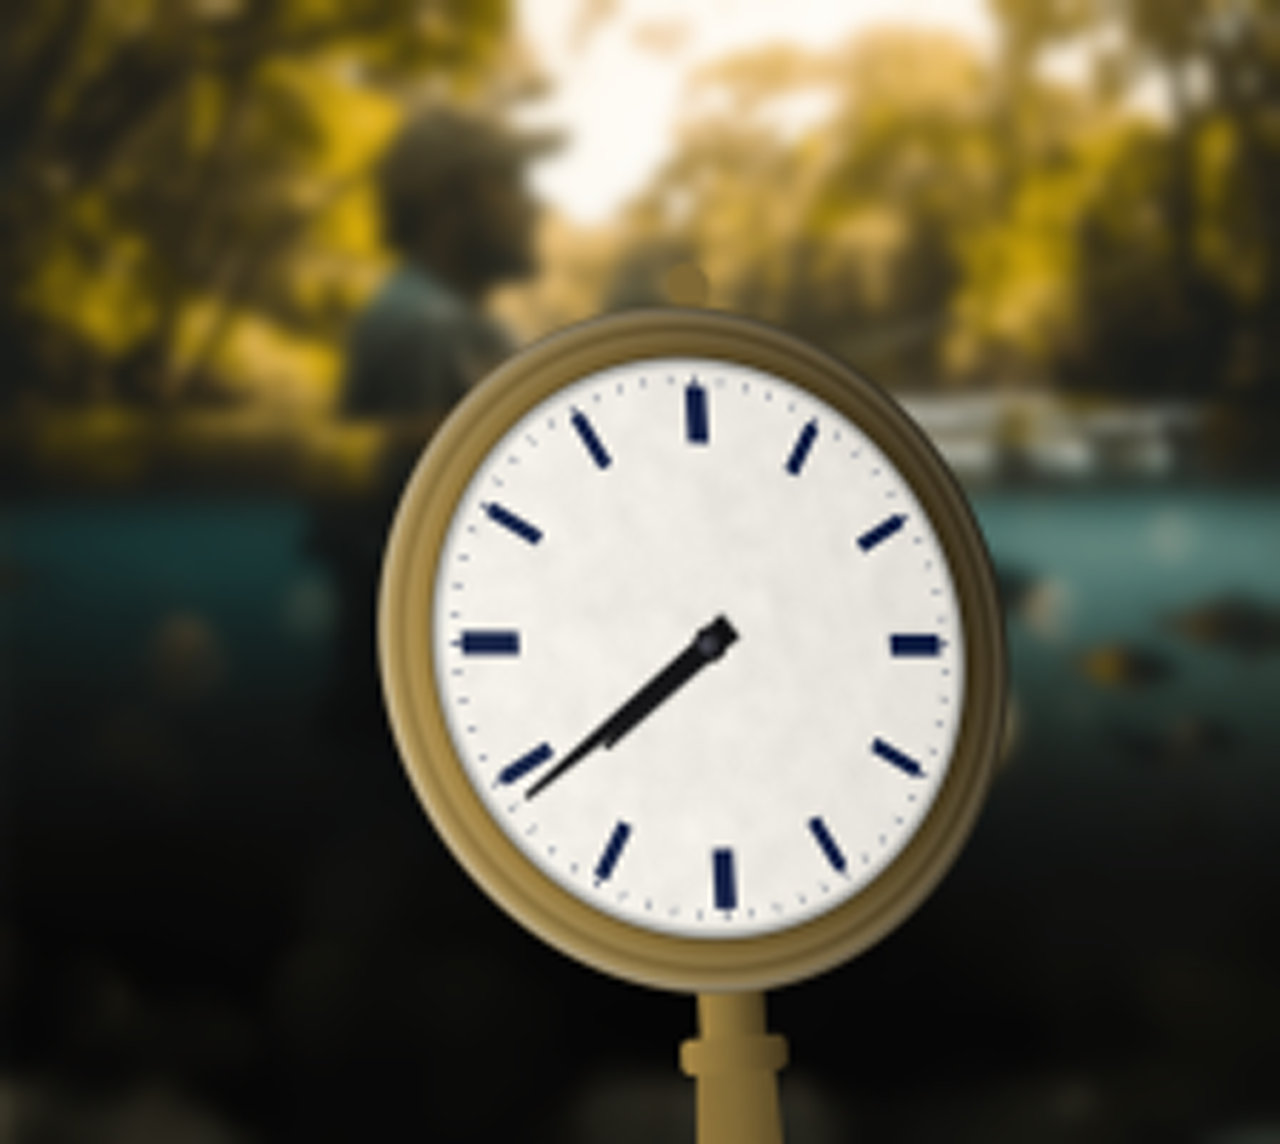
7:39
